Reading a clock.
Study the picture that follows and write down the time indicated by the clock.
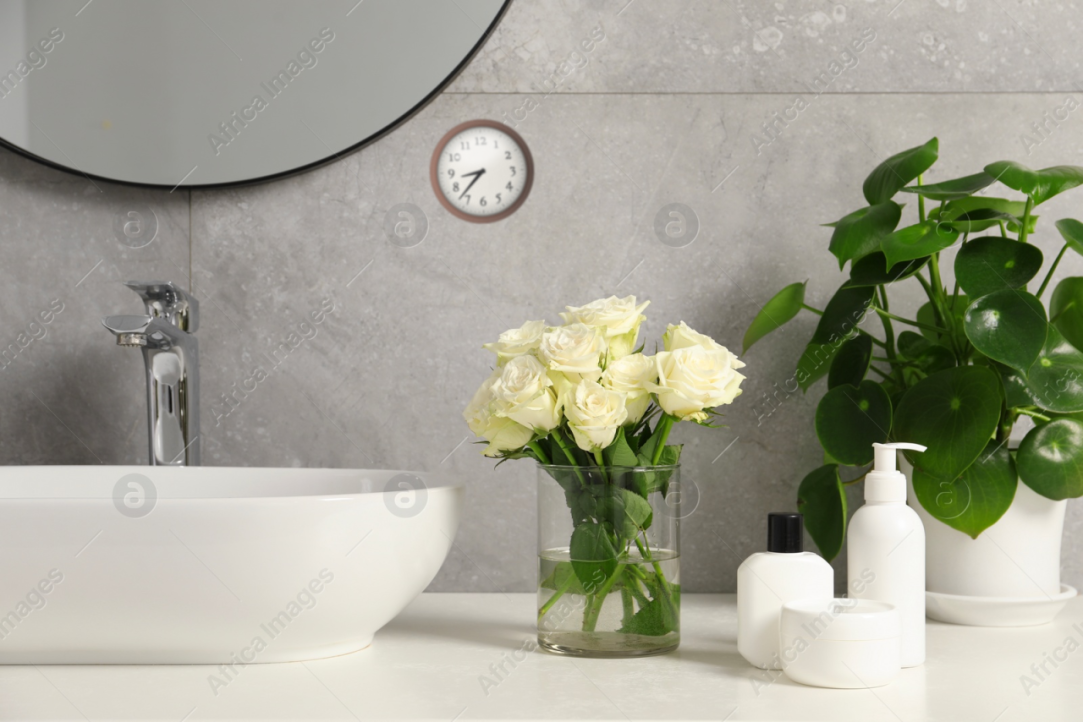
8:37
